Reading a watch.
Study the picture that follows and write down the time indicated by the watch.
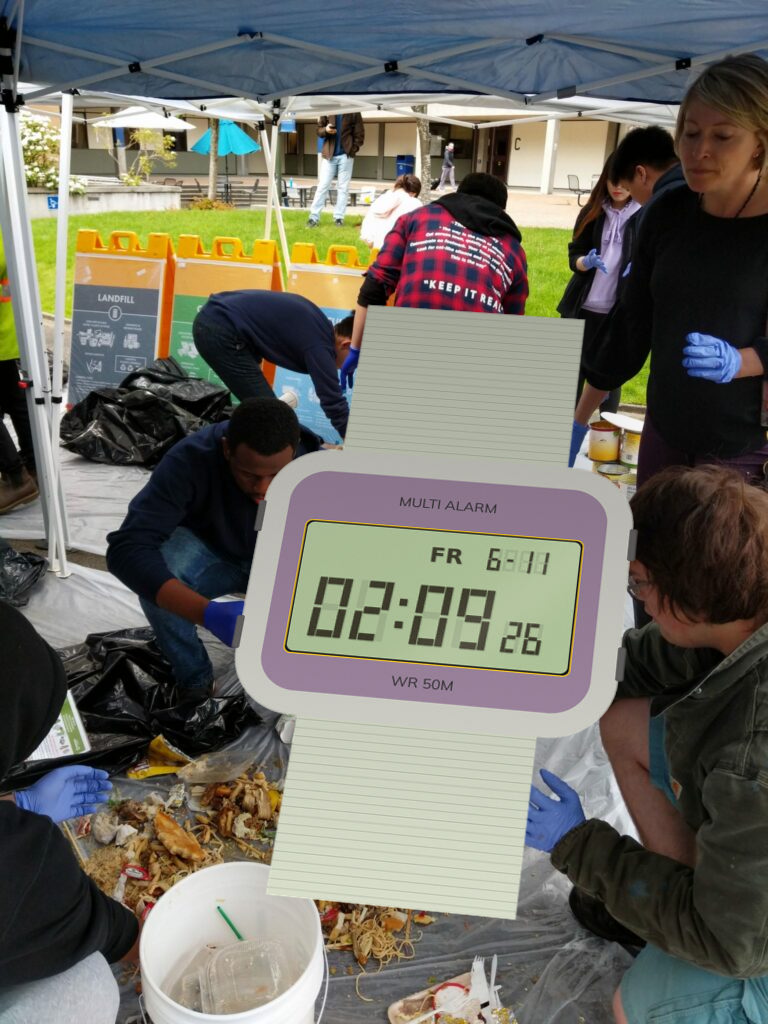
2:09:26
